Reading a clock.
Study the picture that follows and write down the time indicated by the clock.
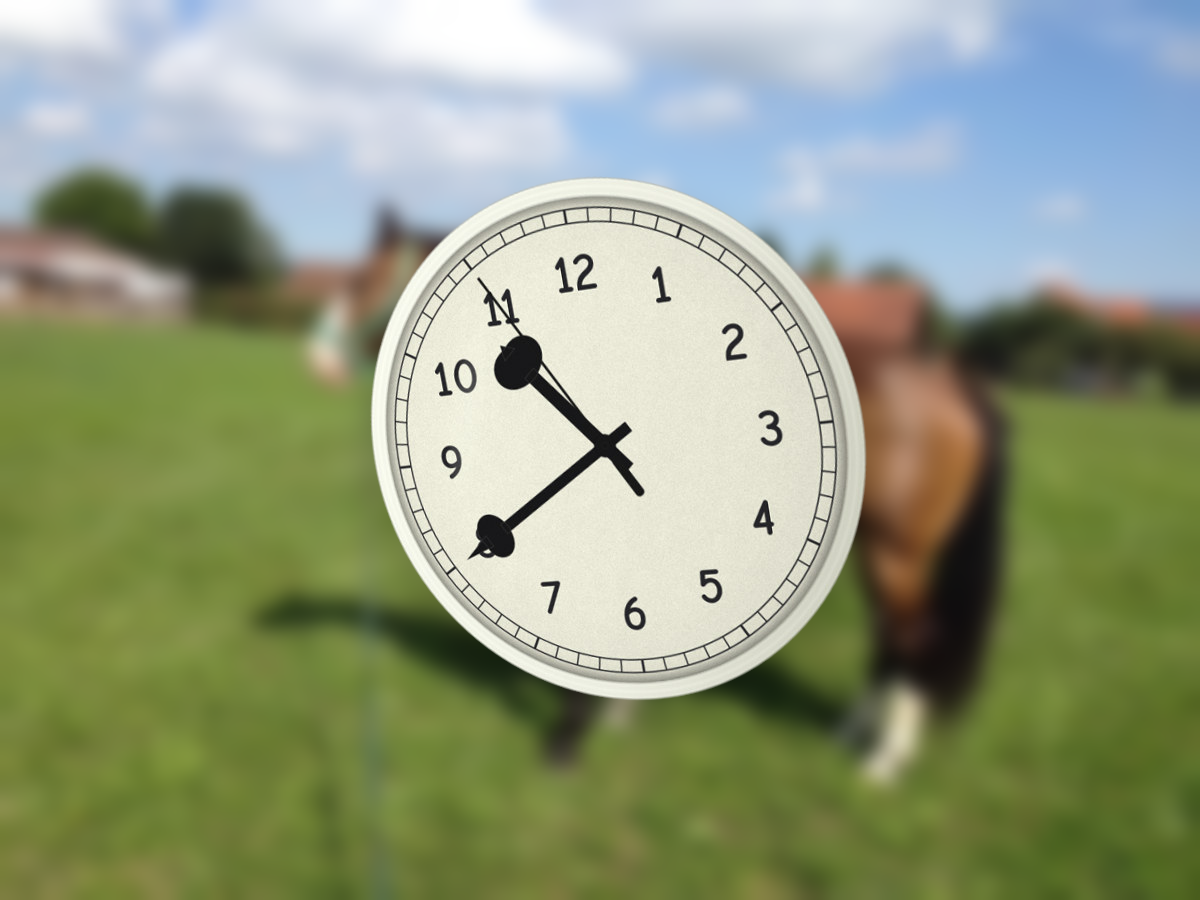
10:39:55
